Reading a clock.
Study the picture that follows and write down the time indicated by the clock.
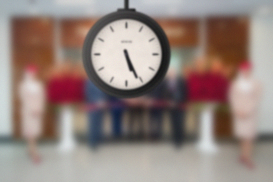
5:26
